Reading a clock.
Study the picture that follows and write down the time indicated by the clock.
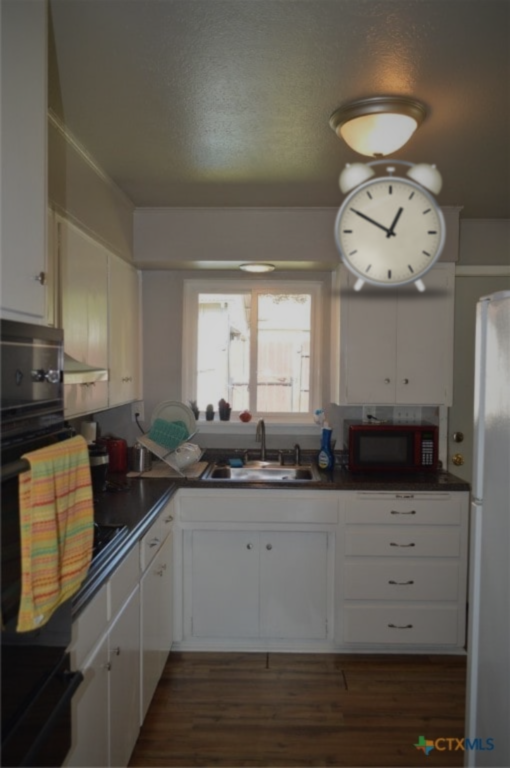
12:50
